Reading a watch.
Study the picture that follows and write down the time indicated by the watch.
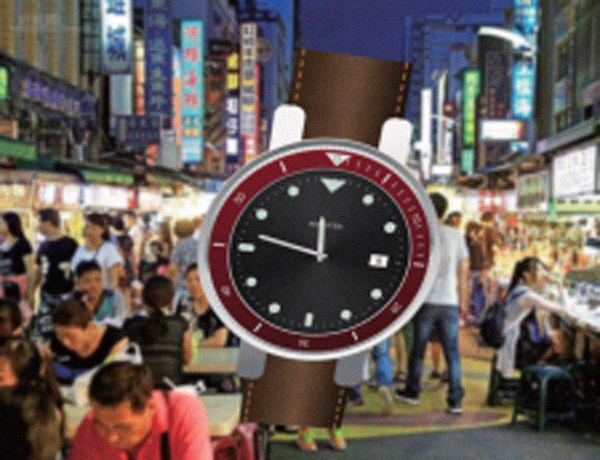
11:47
